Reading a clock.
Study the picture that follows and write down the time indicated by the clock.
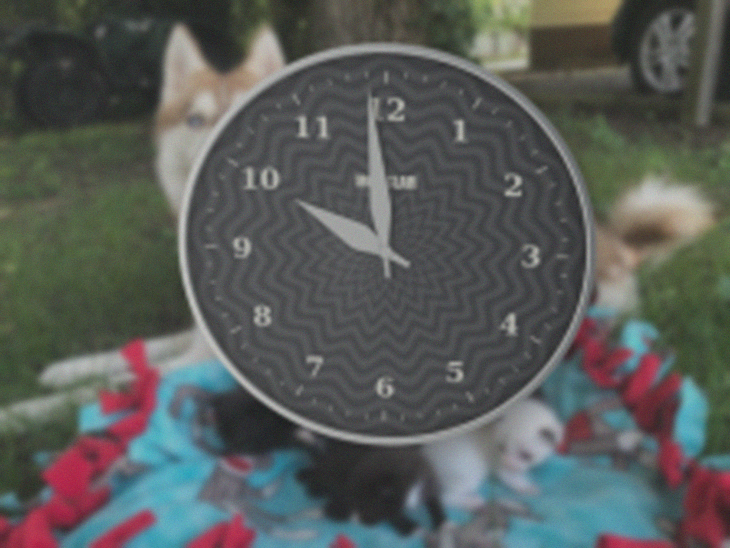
9:59
